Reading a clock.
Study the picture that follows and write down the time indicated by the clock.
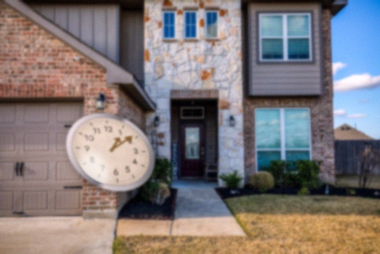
1:09
